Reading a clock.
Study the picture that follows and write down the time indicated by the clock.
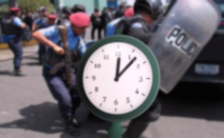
12:07
